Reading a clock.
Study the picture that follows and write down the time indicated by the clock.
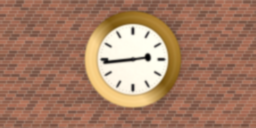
2:44
